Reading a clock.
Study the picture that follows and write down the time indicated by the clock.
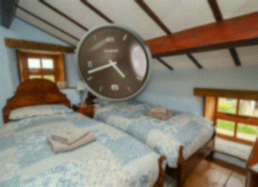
4:42
